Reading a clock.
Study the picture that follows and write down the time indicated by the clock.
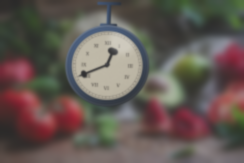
12:41
